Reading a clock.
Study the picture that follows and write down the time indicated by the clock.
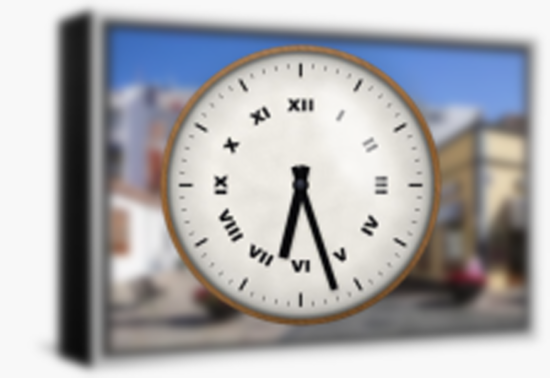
6:27
